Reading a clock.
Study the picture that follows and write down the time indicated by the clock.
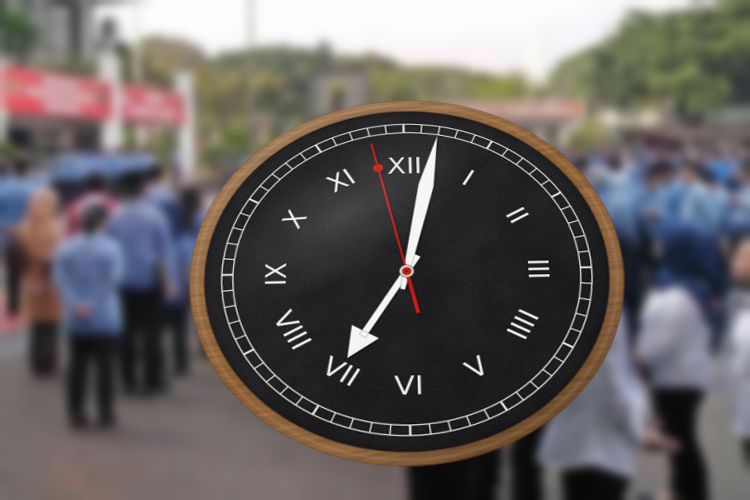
7:01:58
